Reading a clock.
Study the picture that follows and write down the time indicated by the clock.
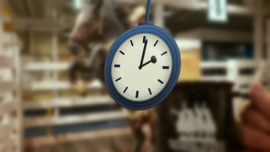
2:01
